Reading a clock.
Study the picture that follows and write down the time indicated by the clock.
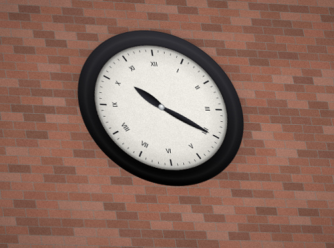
10:20
